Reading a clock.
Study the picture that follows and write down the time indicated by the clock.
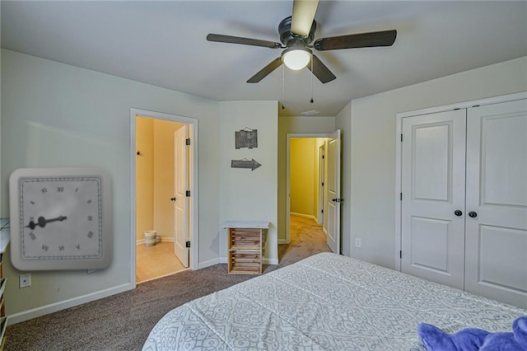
8:43
